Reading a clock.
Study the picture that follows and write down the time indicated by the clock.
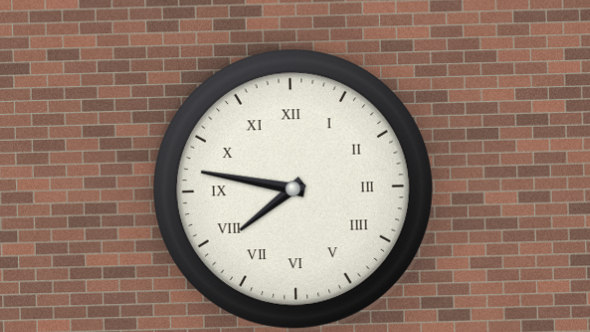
7:47
